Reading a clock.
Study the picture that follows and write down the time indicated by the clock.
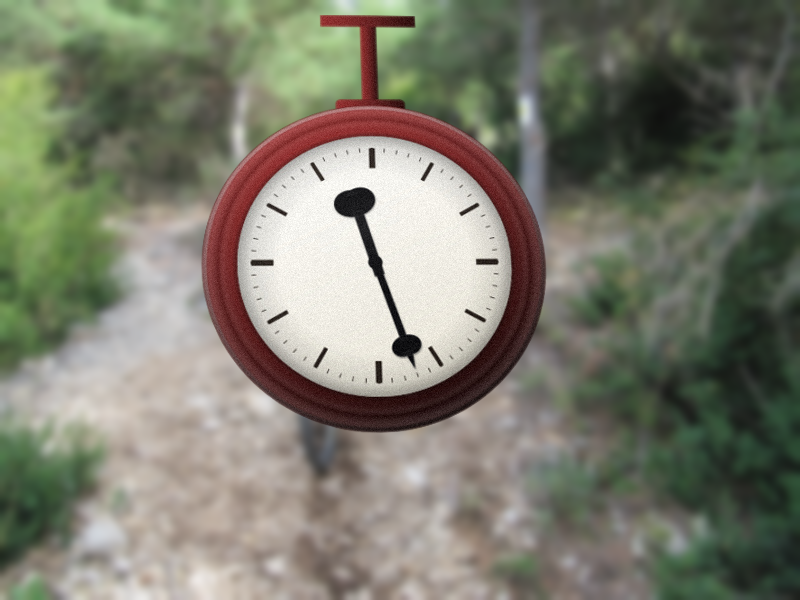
11:27
